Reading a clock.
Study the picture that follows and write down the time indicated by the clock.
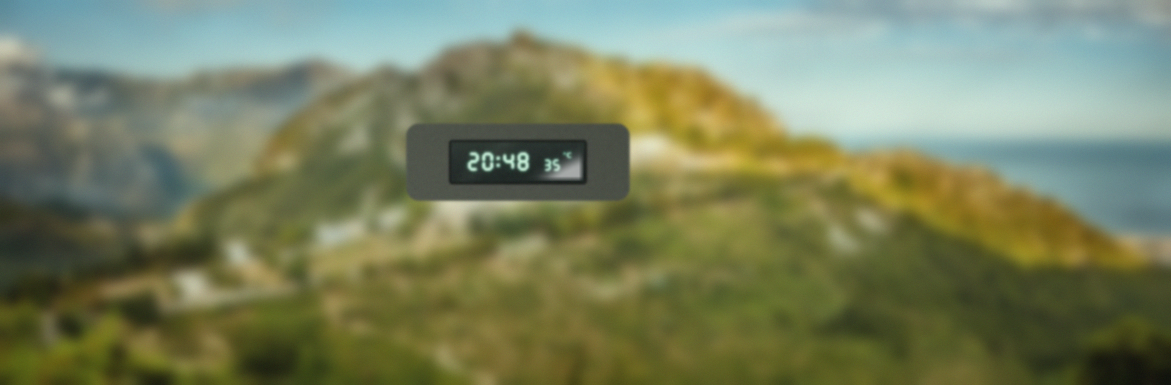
20:48
